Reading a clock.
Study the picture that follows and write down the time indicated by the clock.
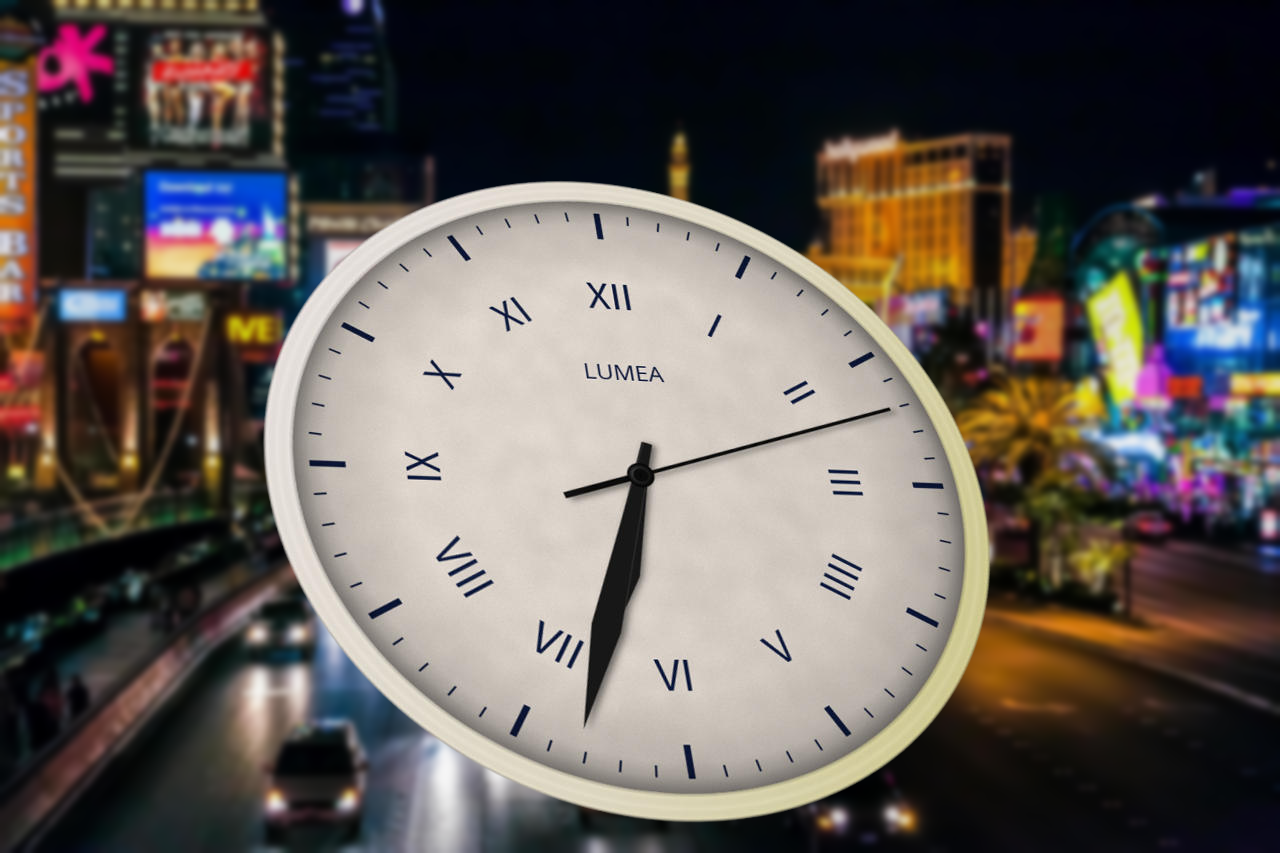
6:33:12
